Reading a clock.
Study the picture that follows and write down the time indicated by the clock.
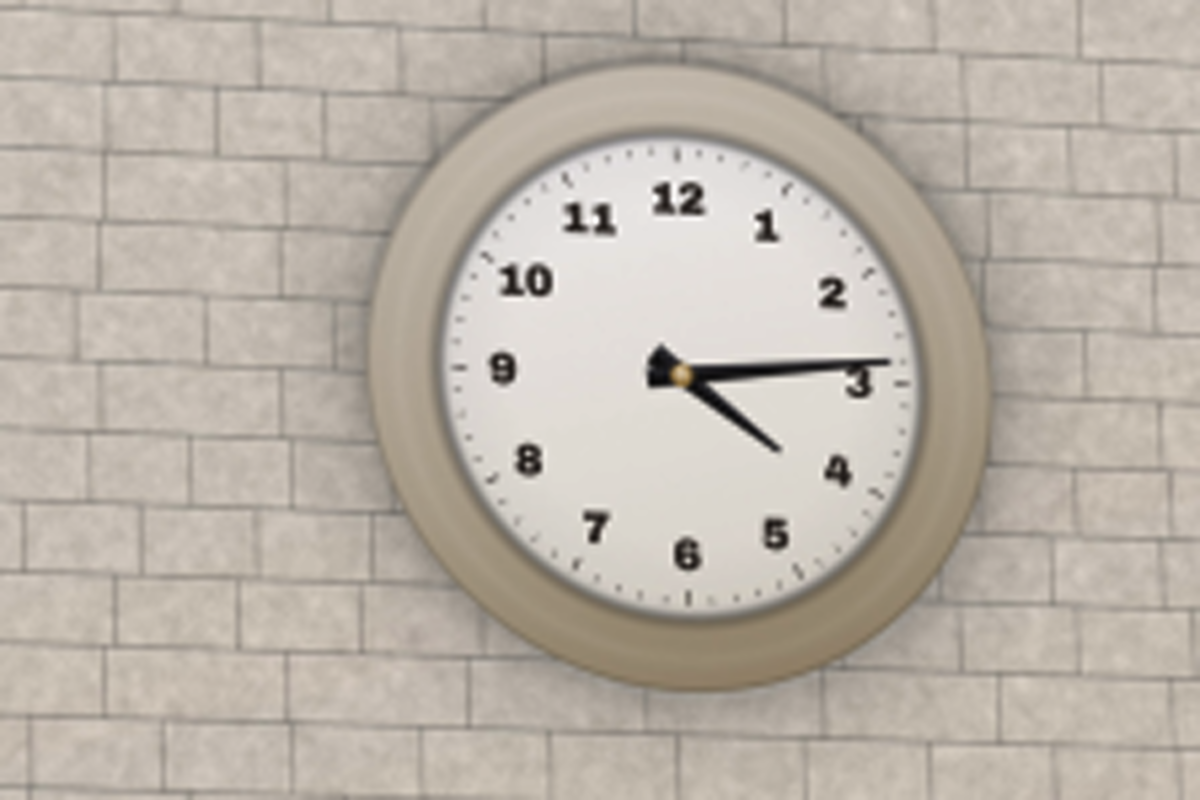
4:14
